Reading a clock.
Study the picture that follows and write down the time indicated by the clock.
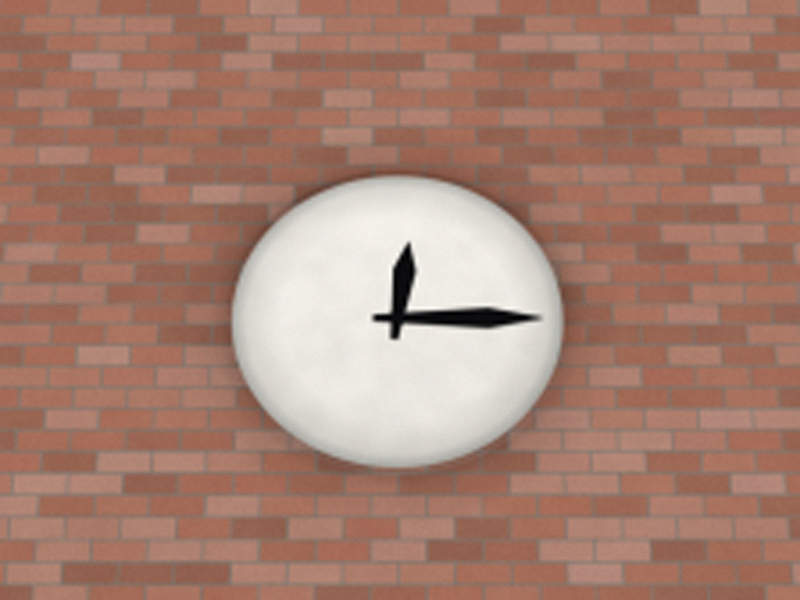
12:15
